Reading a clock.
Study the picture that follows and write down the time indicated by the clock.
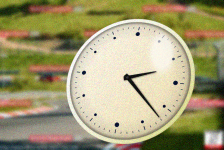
2:22
